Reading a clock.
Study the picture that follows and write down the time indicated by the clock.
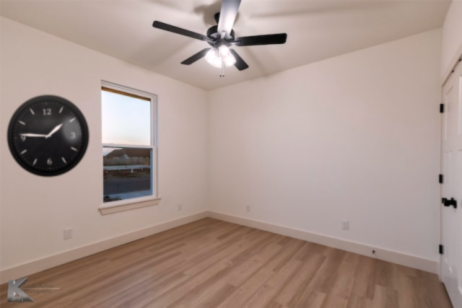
1:46
